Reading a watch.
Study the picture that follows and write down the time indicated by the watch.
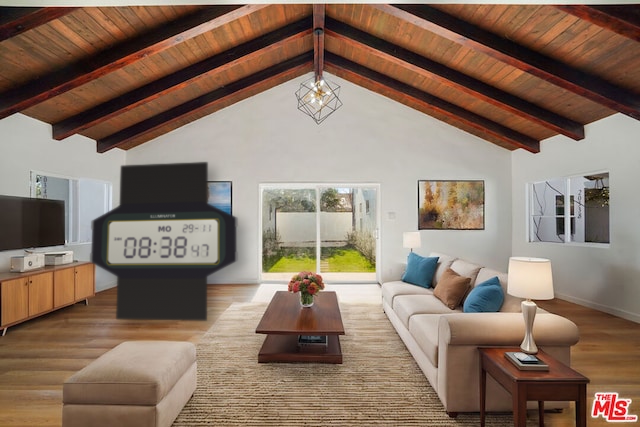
8:38:47
